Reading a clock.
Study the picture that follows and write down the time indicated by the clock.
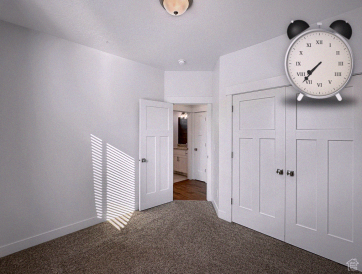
7:37
